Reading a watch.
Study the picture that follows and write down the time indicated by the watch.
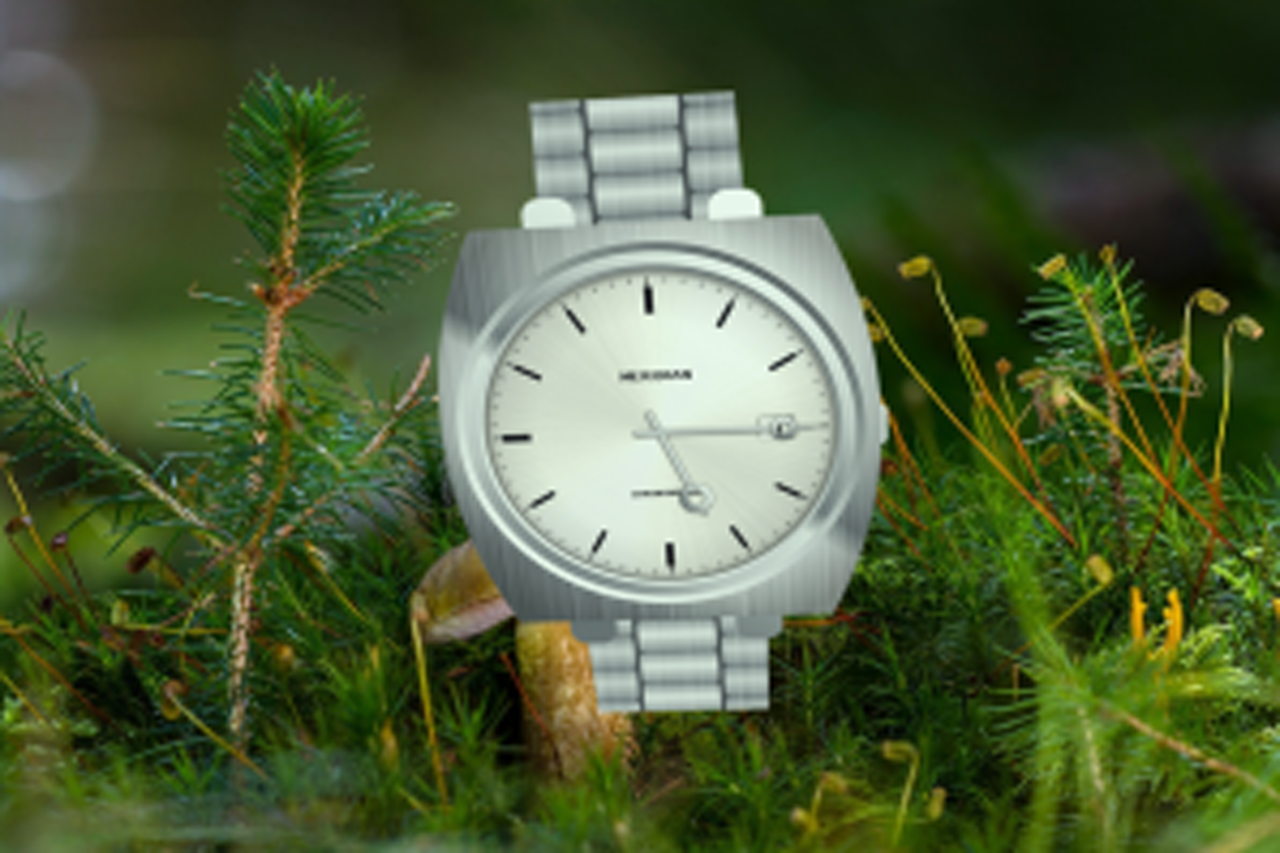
5:15
